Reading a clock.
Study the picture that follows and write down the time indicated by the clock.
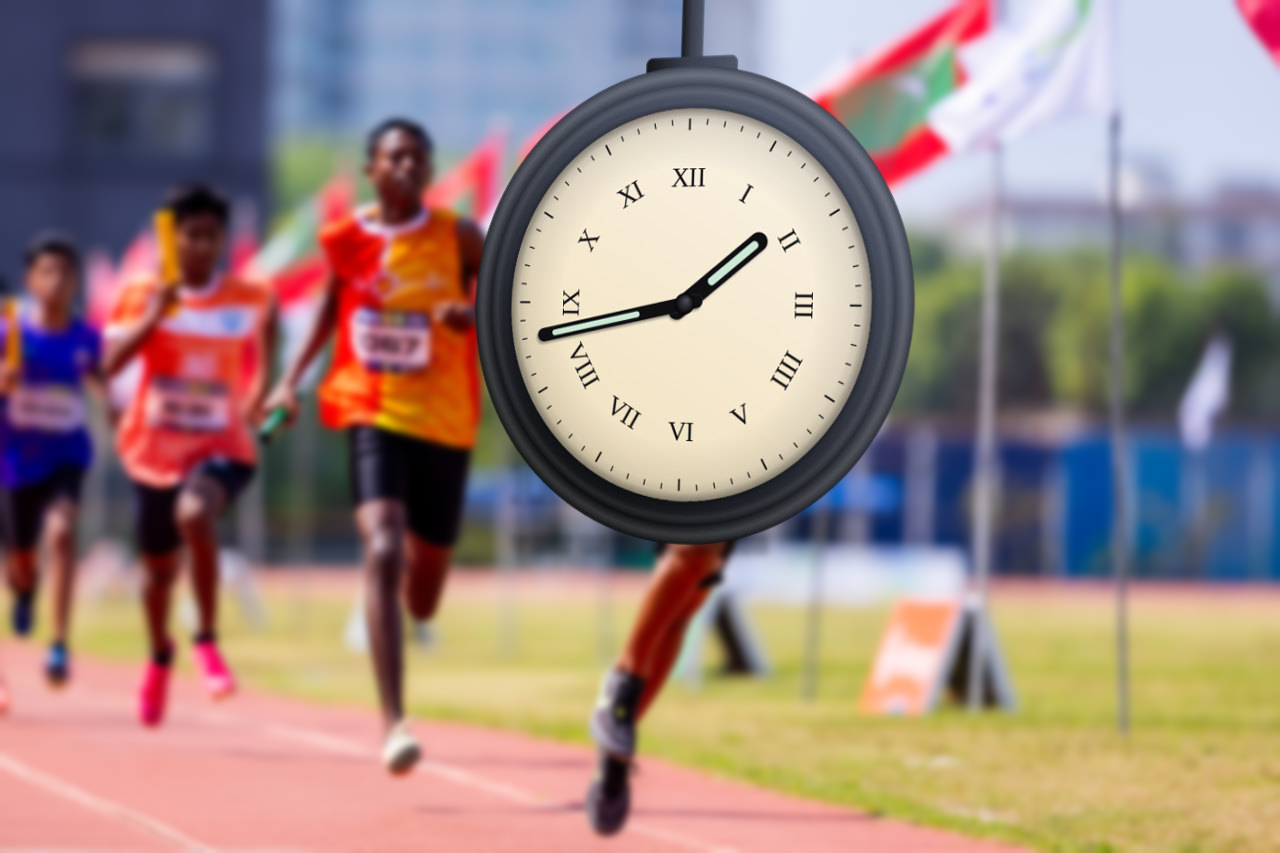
1:43
